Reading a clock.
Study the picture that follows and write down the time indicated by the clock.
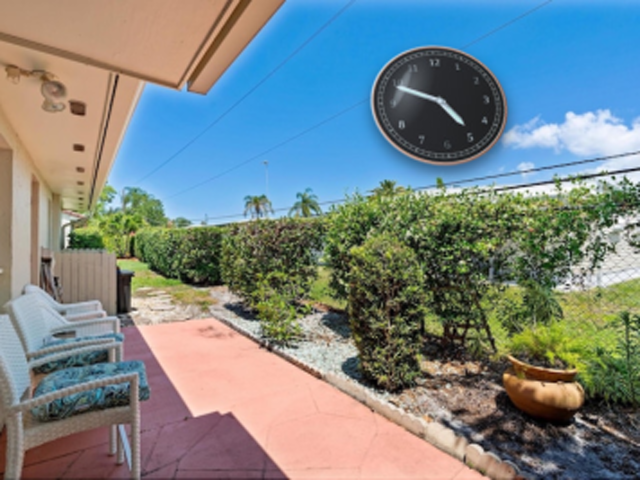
4:49
